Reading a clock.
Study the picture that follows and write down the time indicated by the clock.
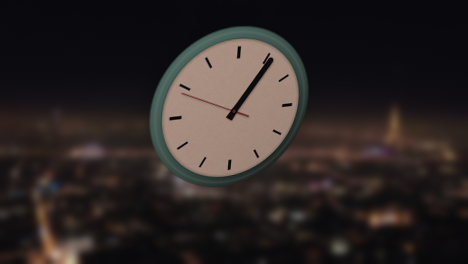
1:05:49
